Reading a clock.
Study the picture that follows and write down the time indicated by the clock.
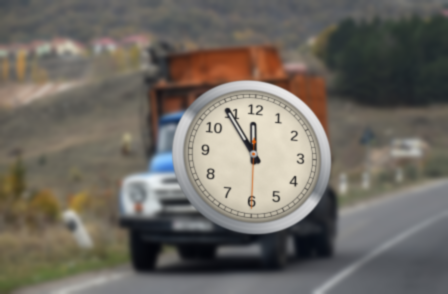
11:54:30
